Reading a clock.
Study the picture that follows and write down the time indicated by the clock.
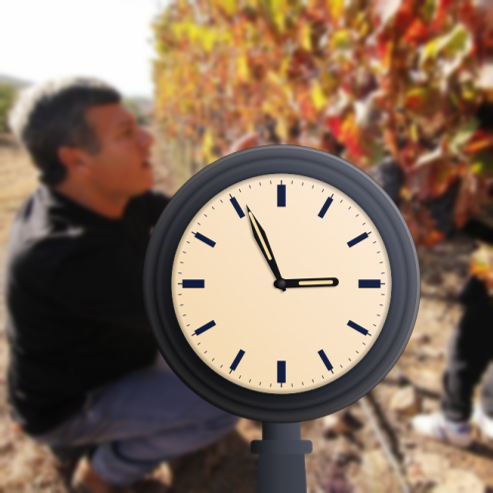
2:56
